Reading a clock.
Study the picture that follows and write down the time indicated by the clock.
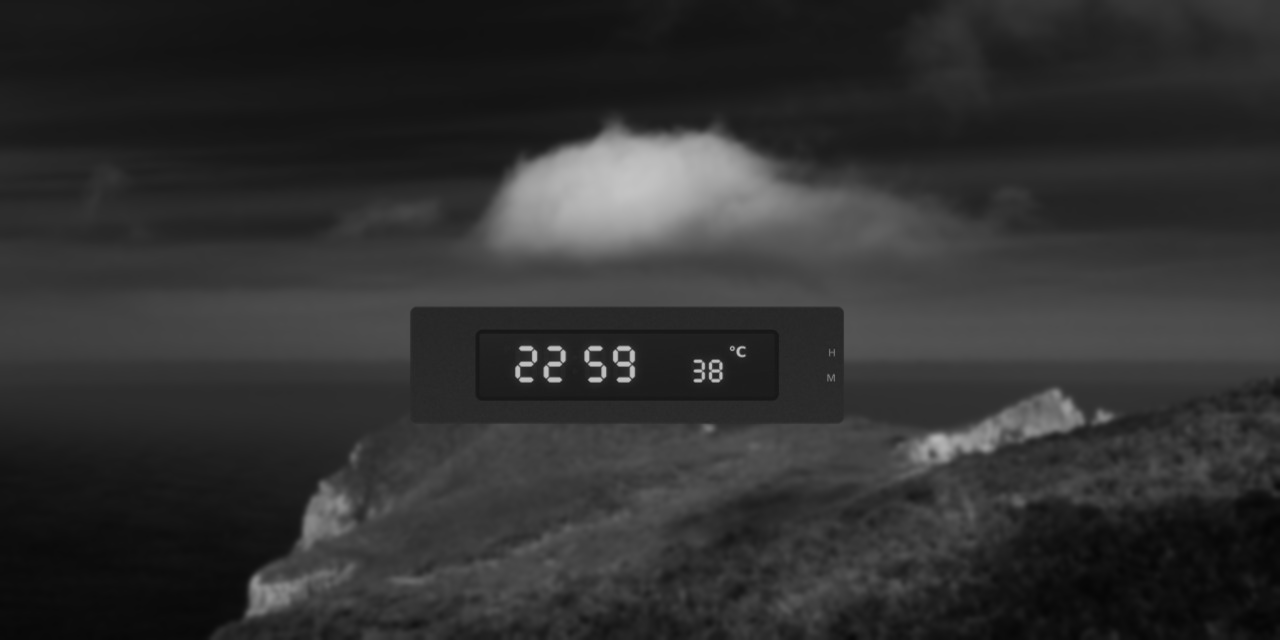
22:59
